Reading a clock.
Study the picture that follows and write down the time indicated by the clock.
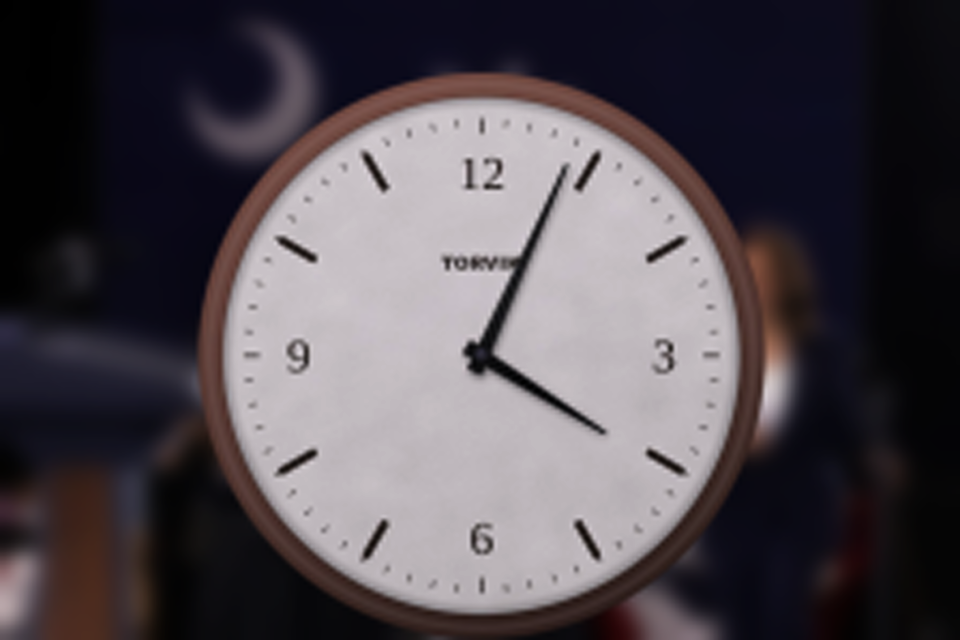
4:04
